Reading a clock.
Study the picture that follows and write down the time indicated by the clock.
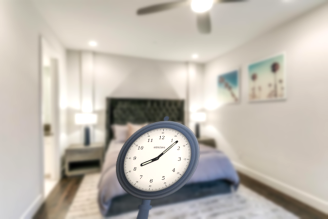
8:07
